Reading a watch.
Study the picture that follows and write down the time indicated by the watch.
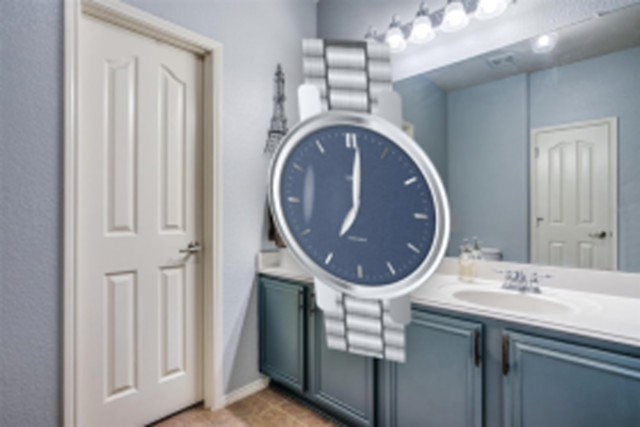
7:01
